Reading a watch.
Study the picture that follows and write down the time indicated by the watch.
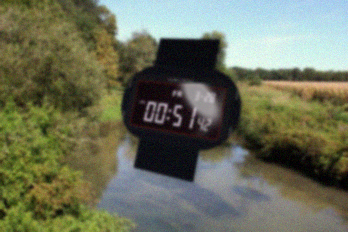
0:51
